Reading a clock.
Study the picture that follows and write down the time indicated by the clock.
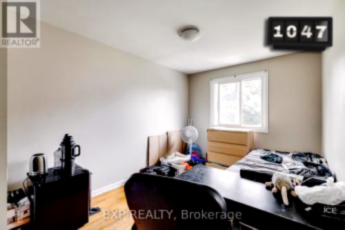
10:47
